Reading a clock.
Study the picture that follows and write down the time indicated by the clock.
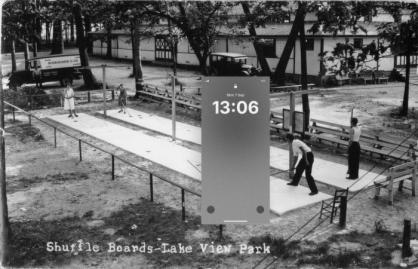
13:06
